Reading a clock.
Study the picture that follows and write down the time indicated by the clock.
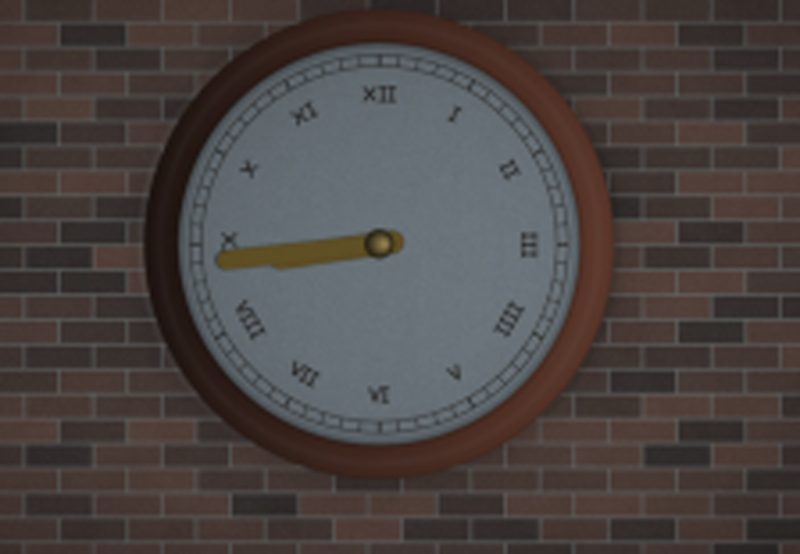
8:44
